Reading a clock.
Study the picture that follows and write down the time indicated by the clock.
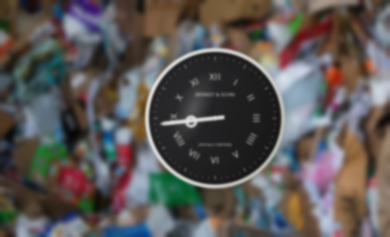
8:44
